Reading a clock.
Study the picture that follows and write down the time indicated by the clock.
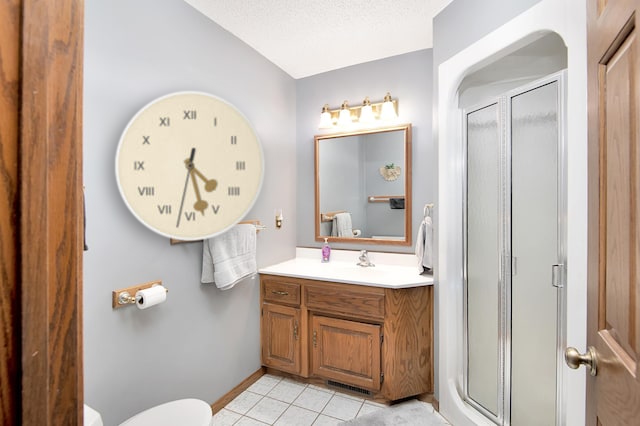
4:27:32
